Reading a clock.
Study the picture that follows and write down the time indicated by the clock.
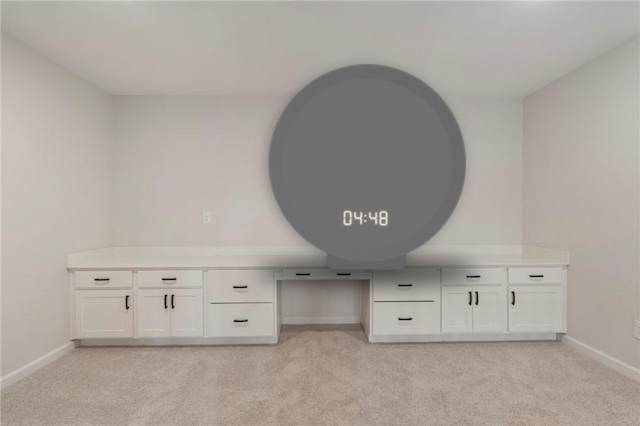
4:48
